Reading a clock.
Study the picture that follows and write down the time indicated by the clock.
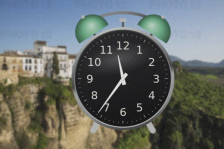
11:36
